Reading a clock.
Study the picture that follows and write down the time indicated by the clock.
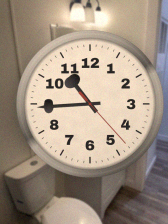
10:44:23
